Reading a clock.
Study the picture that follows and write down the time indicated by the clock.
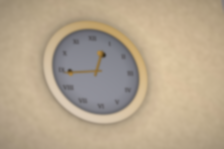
12:44
